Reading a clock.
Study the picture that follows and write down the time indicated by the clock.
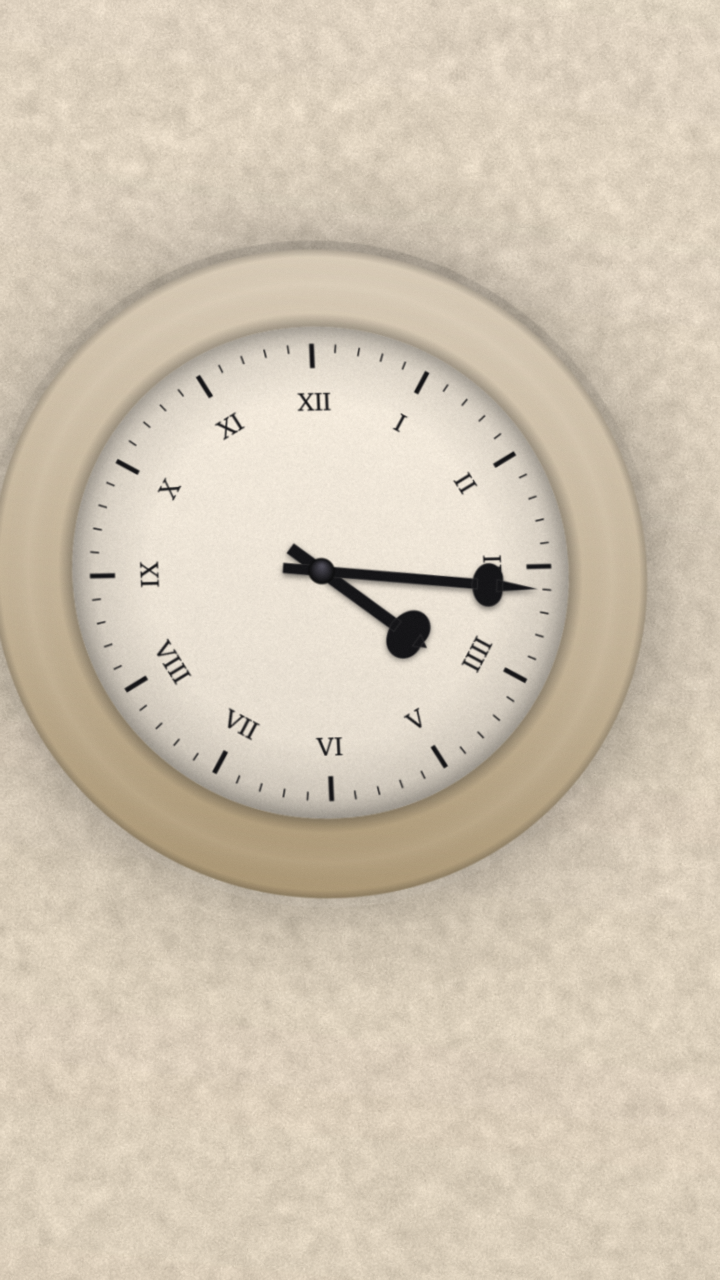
4:16
